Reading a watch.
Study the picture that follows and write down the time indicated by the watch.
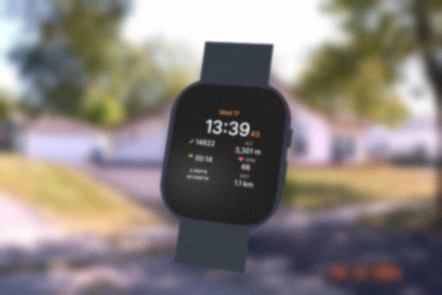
13:39
